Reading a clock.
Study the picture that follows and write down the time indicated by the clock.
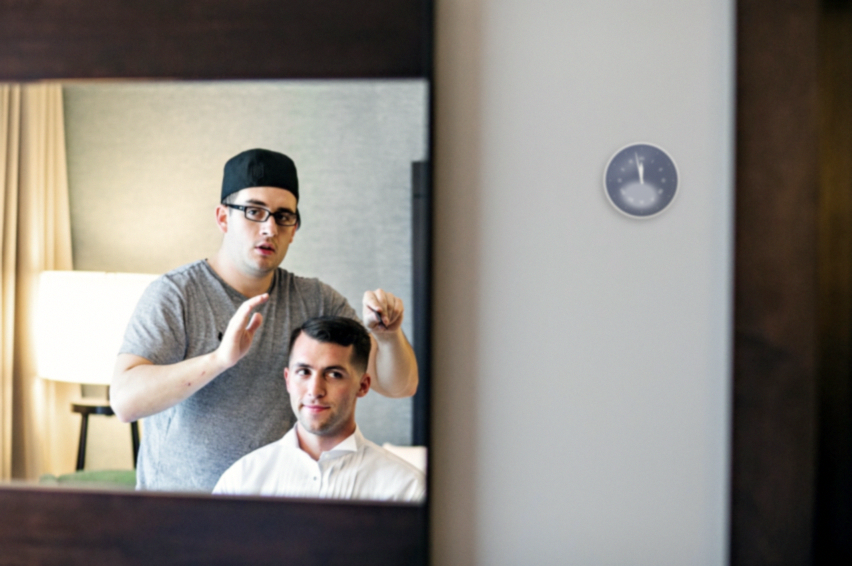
11:58
